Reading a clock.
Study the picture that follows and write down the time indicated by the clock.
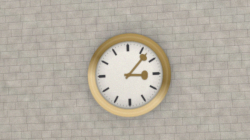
3:07
